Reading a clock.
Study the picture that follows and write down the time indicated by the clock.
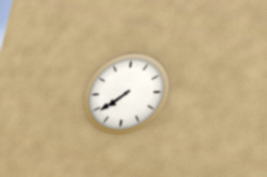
7:39
